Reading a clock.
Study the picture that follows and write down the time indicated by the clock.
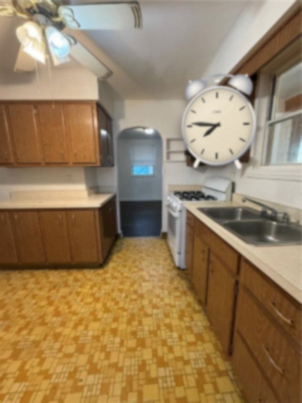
7:46
